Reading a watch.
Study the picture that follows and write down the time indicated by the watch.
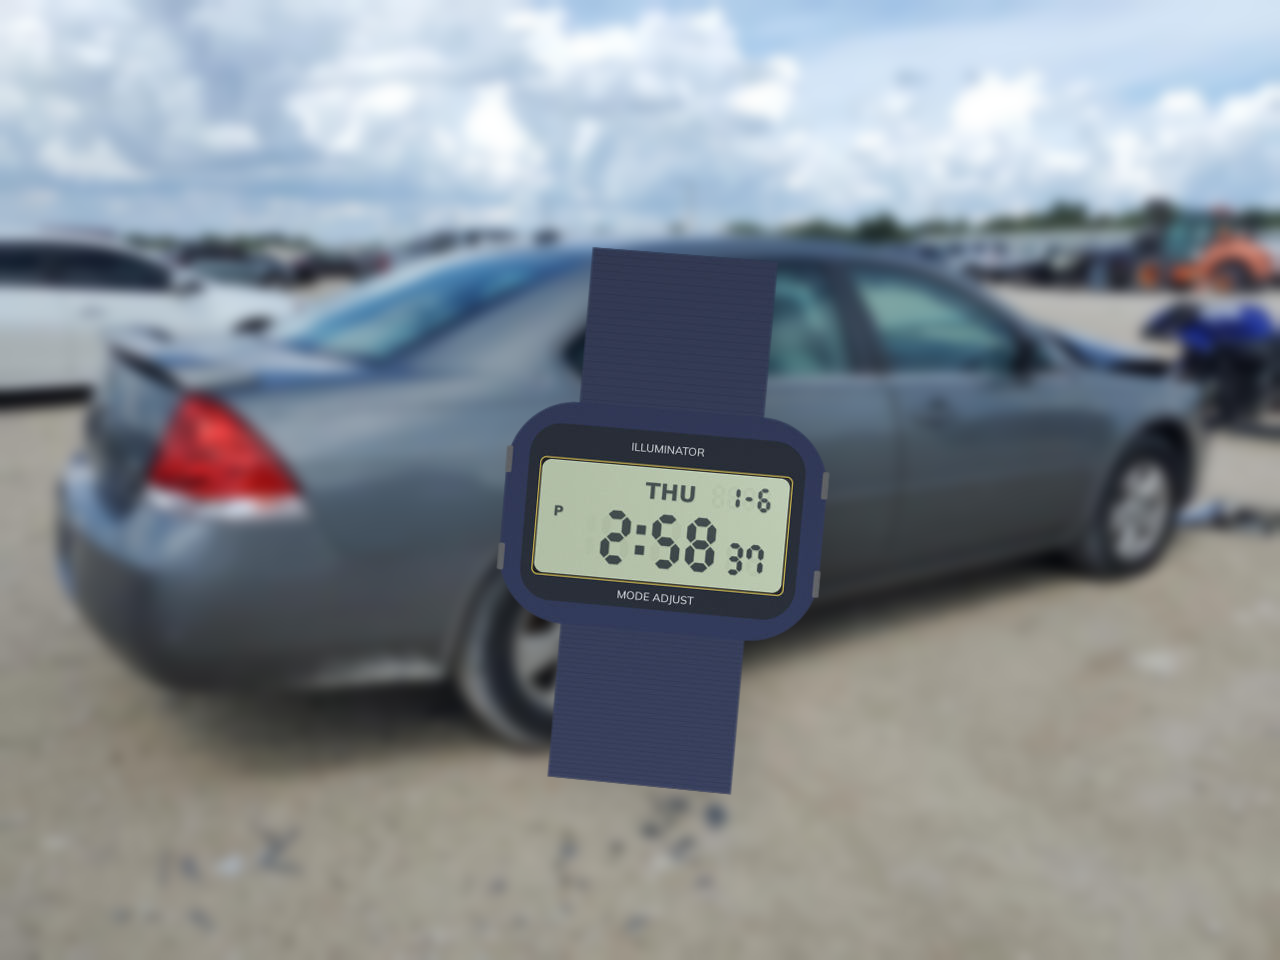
2:58:37
